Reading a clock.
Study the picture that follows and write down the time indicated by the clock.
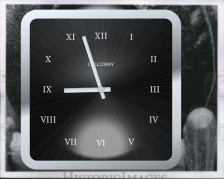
8:57
